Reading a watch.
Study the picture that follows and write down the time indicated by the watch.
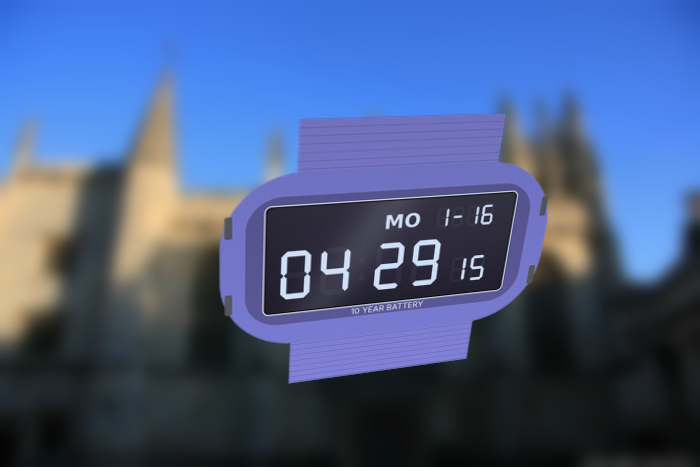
4:29:15
